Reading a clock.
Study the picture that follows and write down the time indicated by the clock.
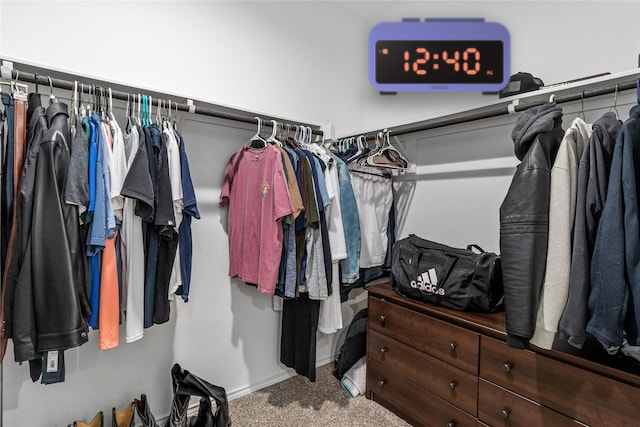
12:40
